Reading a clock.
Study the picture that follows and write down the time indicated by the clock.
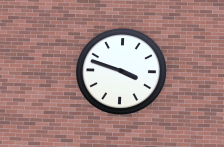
3:48
